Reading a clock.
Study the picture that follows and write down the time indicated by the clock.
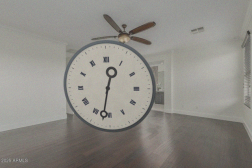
12:32
